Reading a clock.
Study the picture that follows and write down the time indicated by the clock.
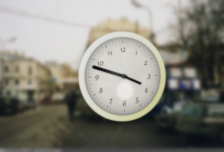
3:48
